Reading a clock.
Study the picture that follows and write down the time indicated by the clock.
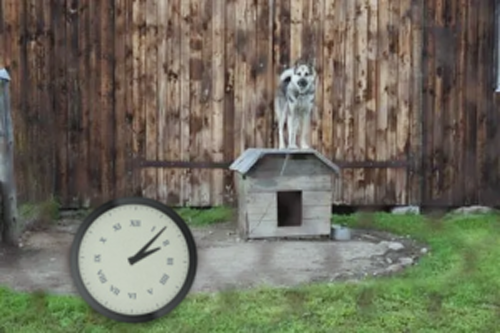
2:07
